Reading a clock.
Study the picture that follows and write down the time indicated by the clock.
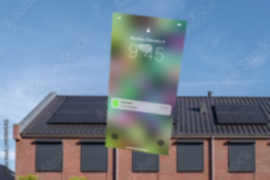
9:45
